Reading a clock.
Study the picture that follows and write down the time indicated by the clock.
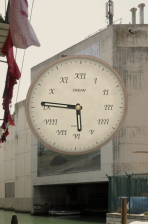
5:46
